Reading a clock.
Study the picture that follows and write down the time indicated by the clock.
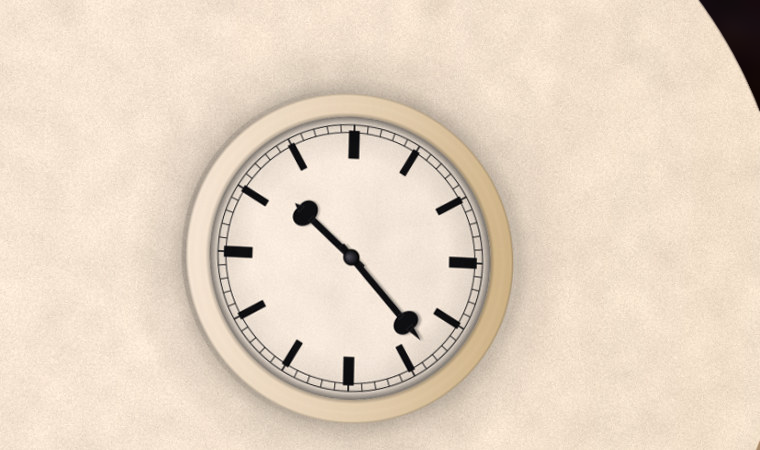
10:23
